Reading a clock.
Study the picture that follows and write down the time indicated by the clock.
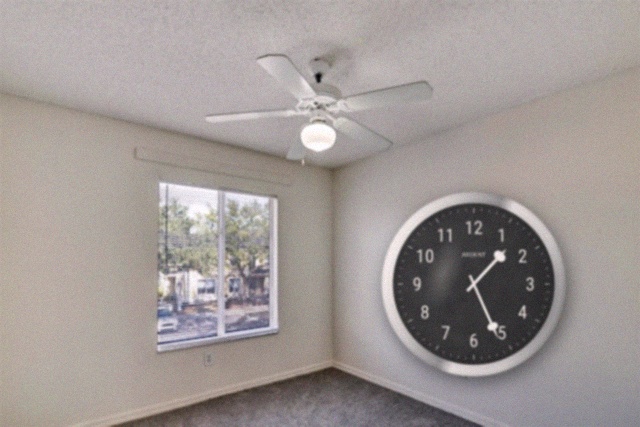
1:26
